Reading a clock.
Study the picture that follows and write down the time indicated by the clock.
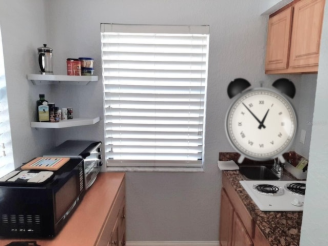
12:53
